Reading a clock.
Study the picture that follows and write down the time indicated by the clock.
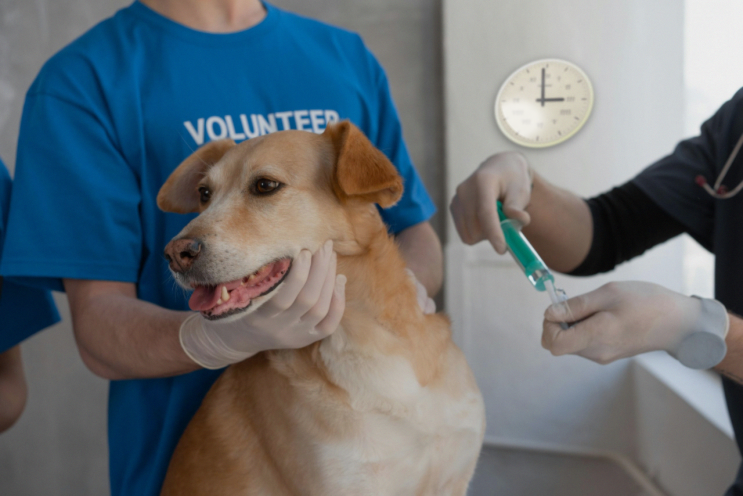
2:59
